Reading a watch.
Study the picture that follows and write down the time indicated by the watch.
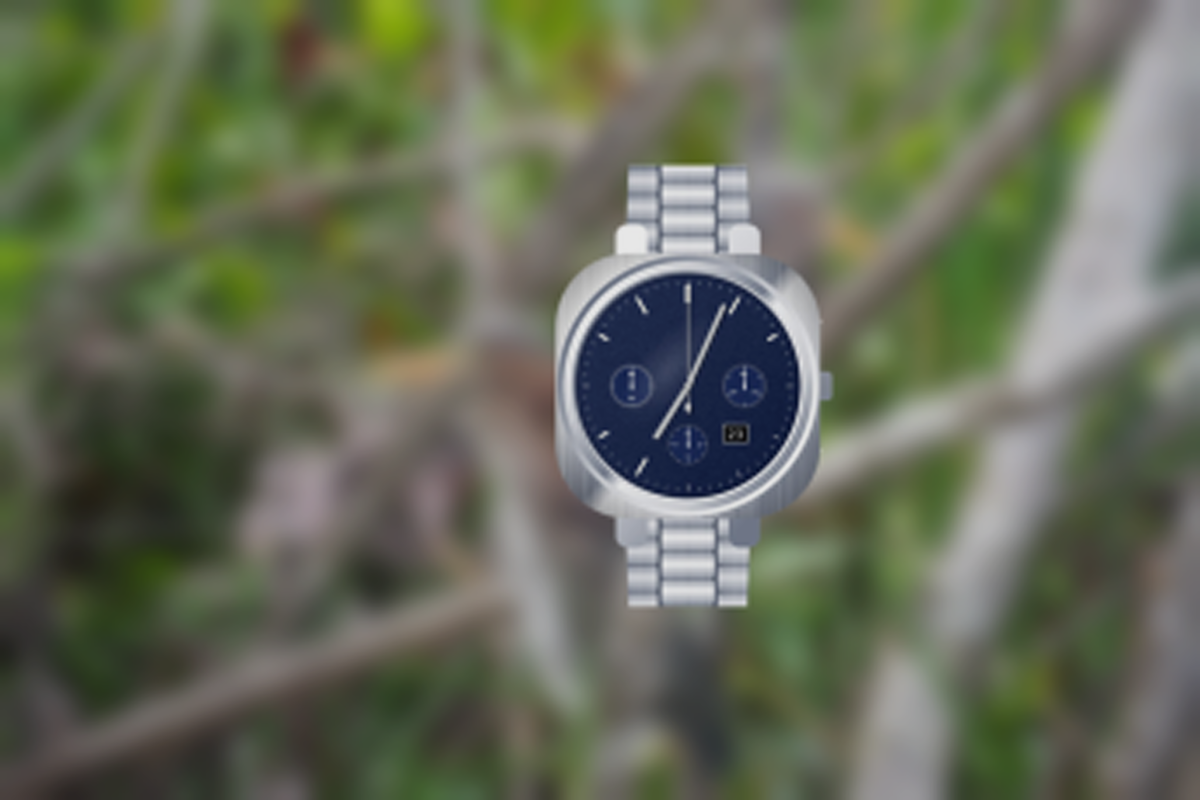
7:04
